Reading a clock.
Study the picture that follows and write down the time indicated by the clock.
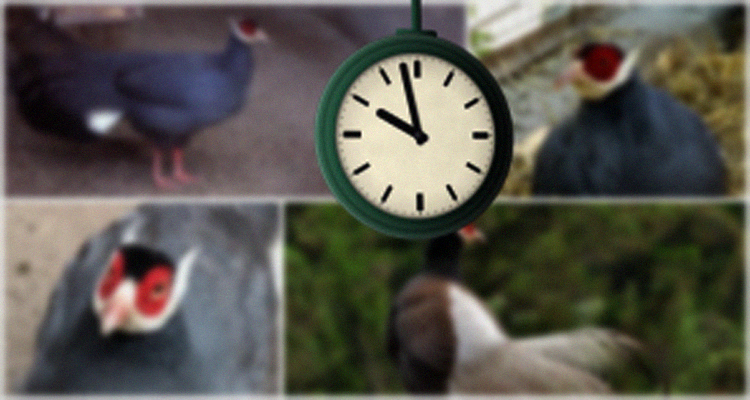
9:58
